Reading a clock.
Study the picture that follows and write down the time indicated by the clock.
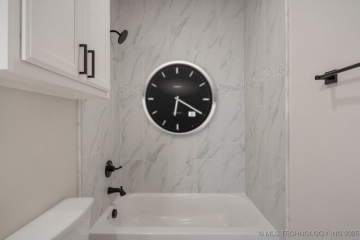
6:20
